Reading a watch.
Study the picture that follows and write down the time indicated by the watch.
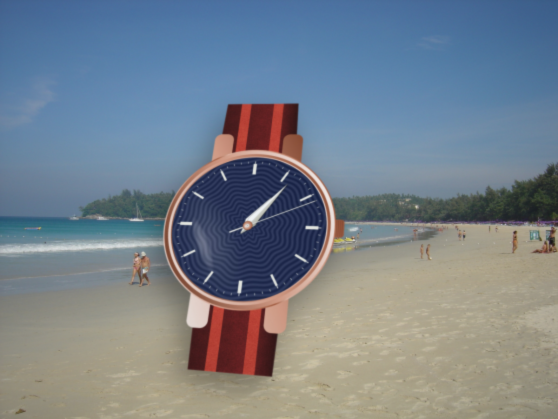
1:06:11
